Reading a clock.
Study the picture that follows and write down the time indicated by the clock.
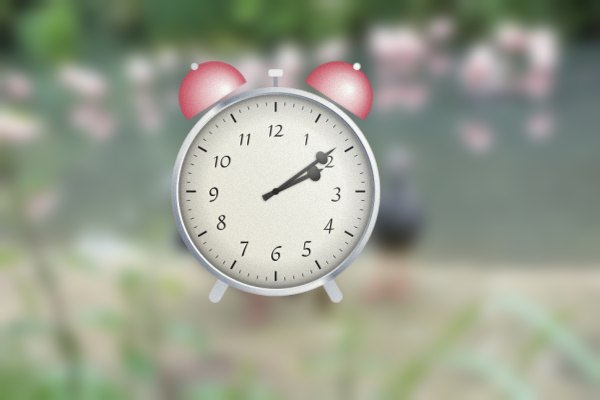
2:09
